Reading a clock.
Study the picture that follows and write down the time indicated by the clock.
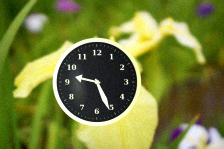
9:26
